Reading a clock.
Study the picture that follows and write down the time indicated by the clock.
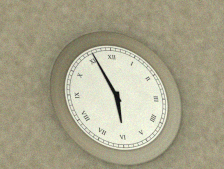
5:56
